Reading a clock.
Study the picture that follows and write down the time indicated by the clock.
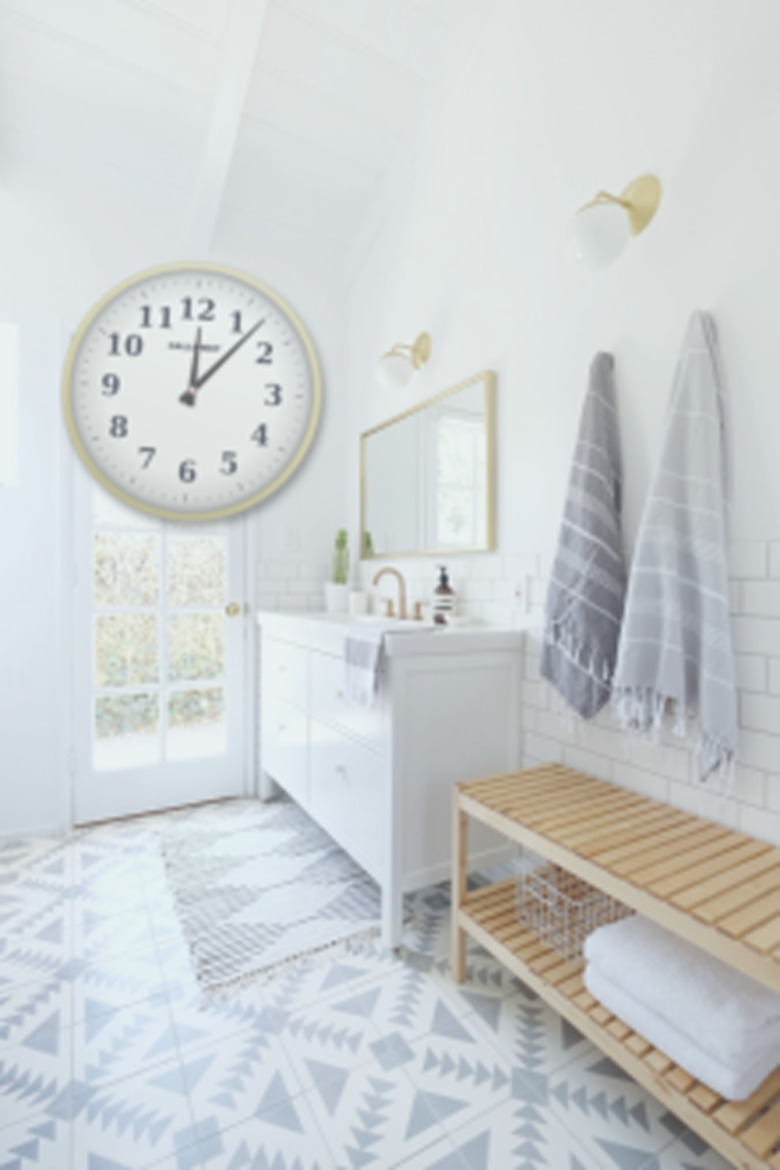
12:07
